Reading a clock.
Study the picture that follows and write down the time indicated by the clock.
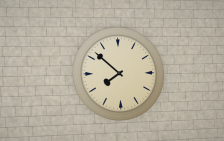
7:52
